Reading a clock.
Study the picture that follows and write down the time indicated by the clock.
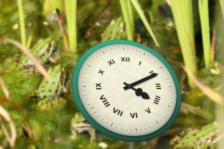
4:11
